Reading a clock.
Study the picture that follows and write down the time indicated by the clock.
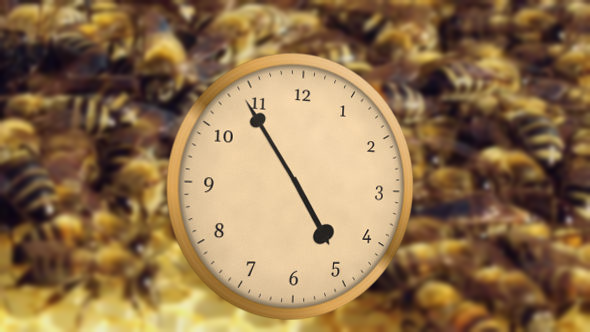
4:54
